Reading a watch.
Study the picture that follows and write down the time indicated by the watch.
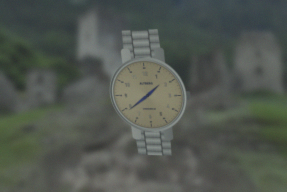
1:39
